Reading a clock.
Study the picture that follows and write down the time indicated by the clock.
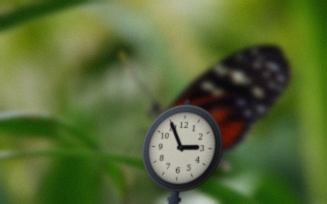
2:55
